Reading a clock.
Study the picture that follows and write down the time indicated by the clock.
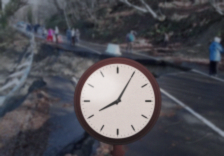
8:05
